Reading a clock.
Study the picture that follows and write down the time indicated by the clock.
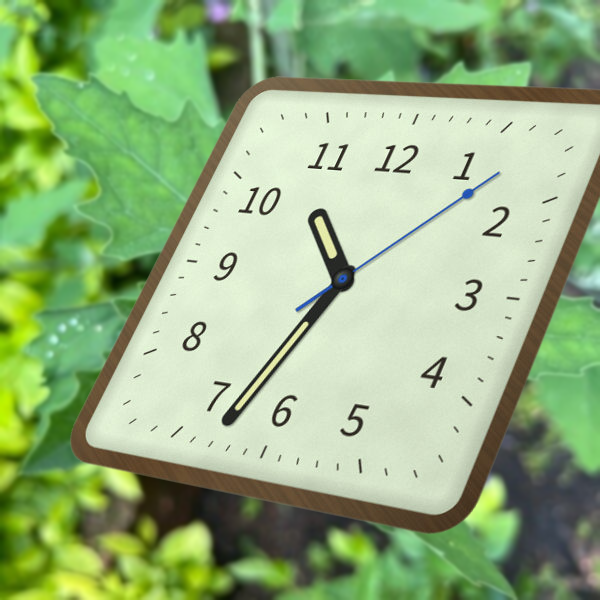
10:33:07
